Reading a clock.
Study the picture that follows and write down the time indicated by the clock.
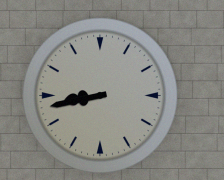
8:43
